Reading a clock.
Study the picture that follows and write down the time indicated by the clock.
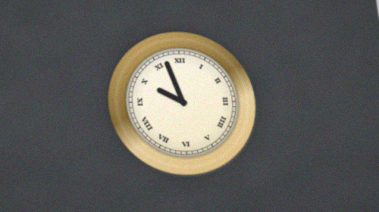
9:57
